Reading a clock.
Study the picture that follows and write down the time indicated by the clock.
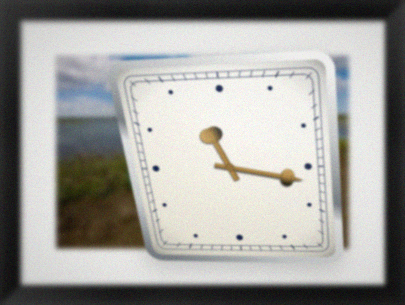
11:17
